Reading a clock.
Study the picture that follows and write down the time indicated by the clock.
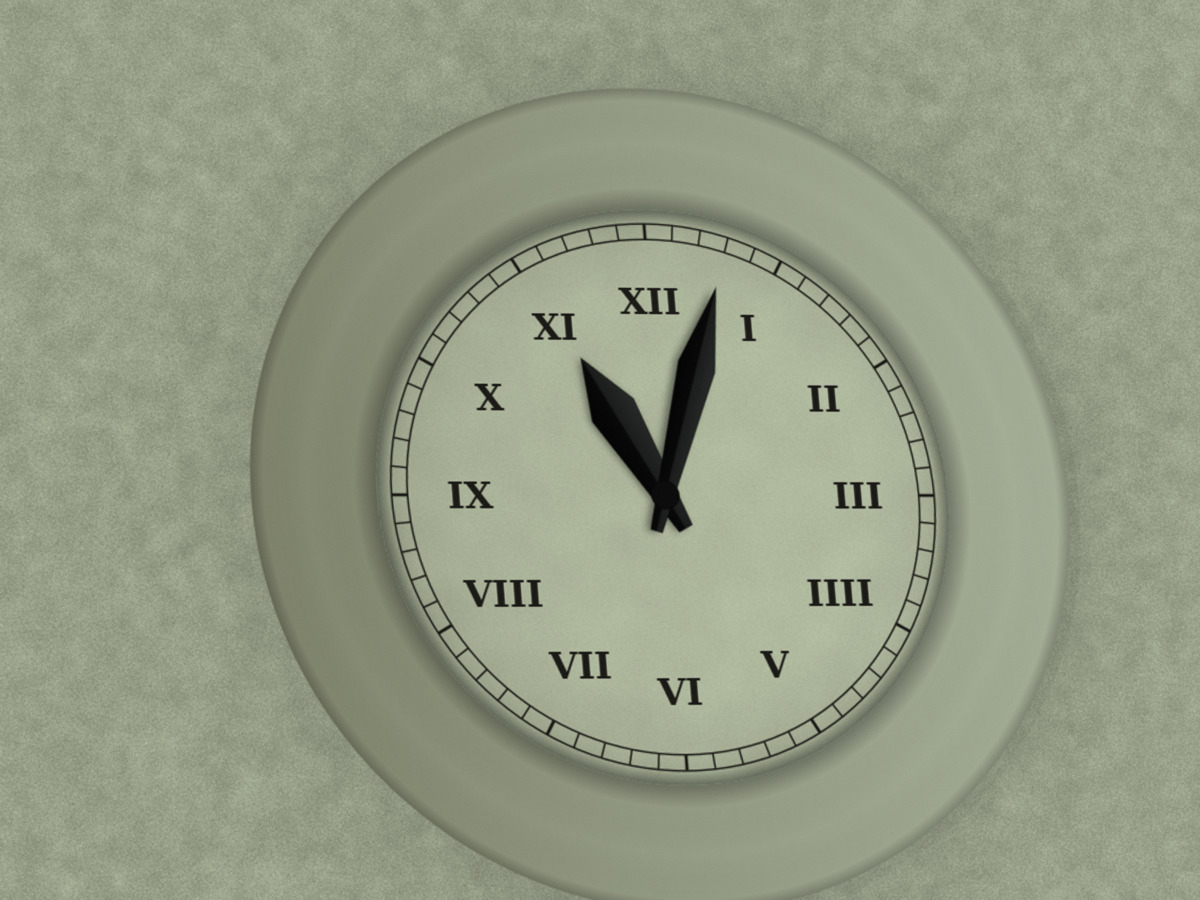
11:03
